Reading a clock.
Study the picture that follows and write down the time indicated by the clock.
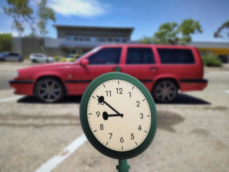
8:51
